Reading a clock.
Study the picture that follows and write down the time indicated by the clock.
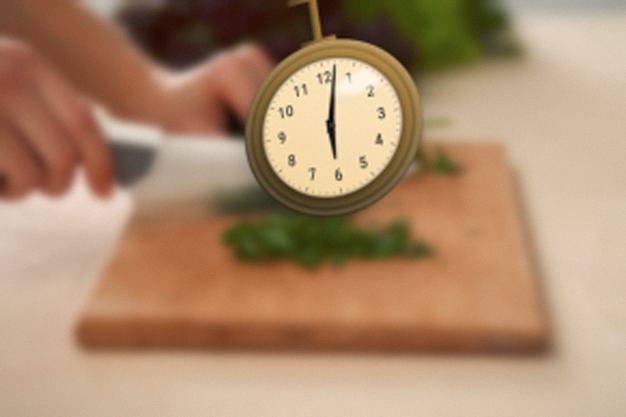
6:02
